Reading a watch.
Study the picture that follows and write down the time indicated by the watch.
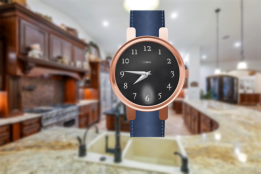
7:46
